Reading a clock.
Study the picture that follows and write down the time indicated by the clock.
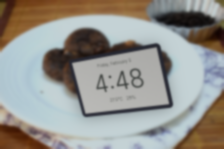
4:48
